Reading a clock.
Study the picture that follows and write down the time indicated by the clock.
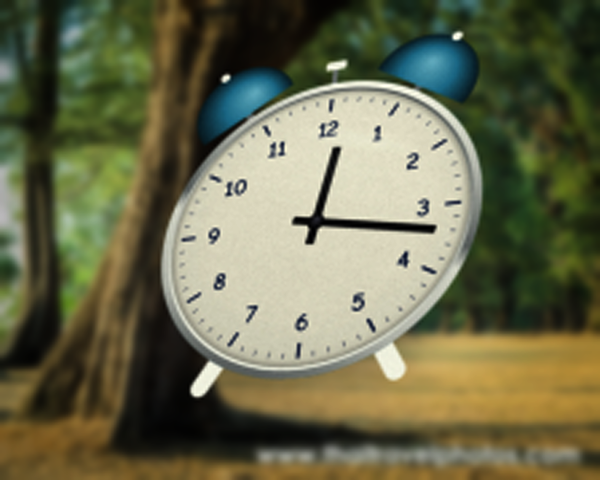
12:17
